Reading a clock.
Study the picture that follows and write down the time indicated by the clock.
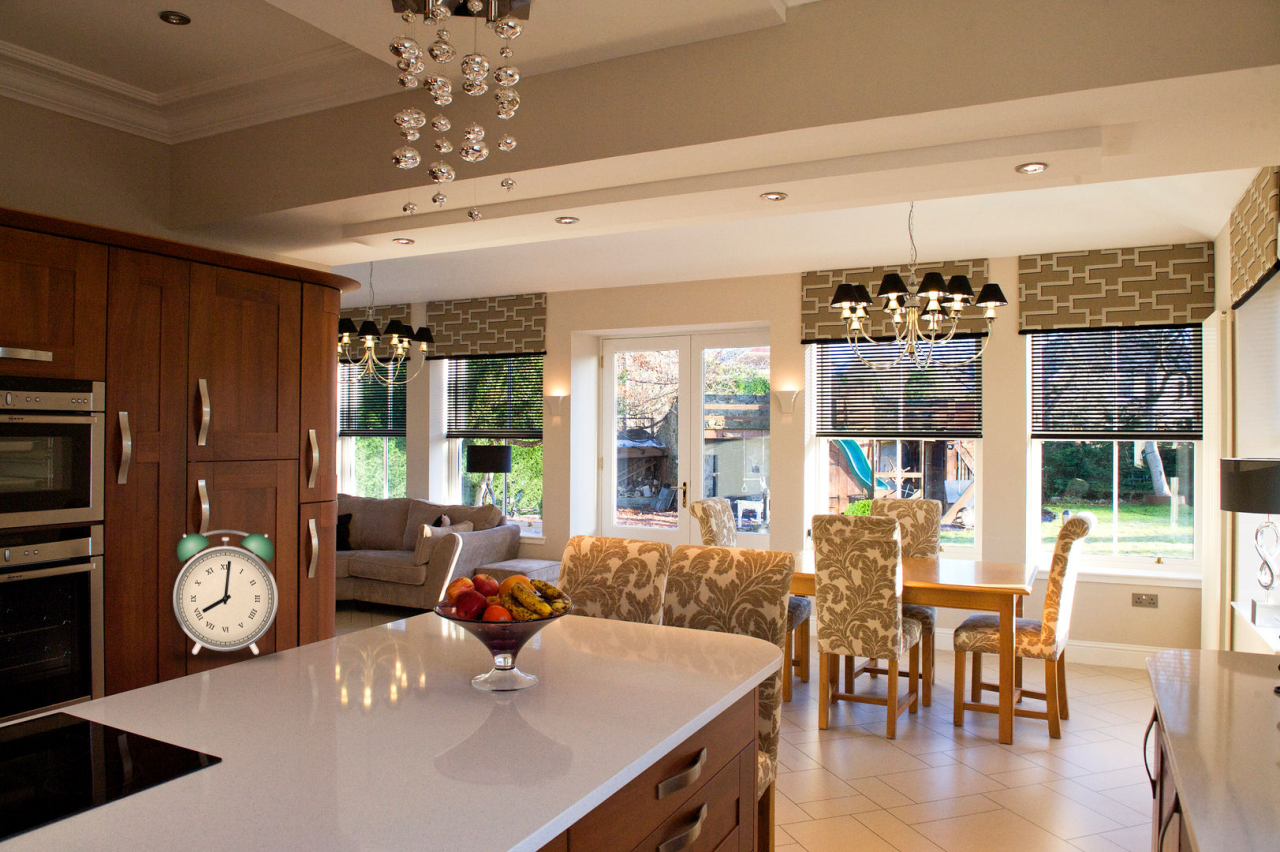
8:01
